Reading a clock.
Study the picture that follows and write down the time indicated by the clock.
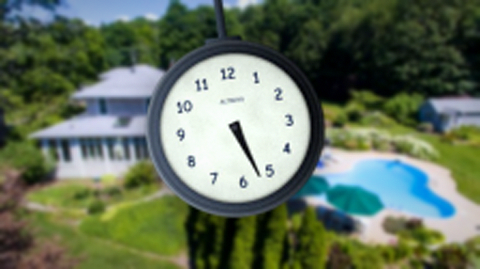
5:27
